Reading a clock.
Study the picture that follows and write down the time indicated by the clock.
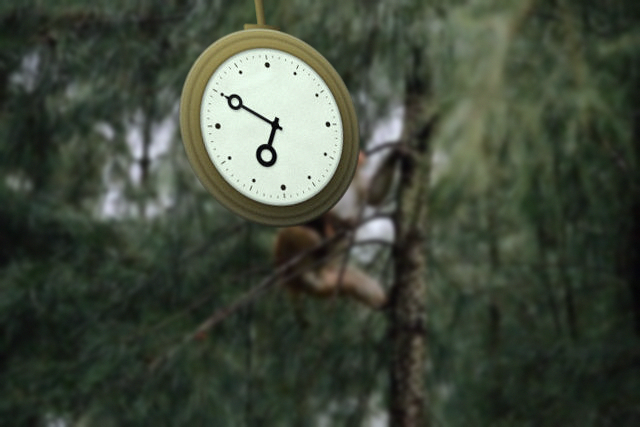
6:50
